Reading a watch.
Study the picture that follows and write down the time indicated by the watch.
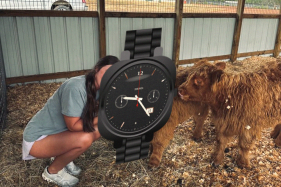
9:24
